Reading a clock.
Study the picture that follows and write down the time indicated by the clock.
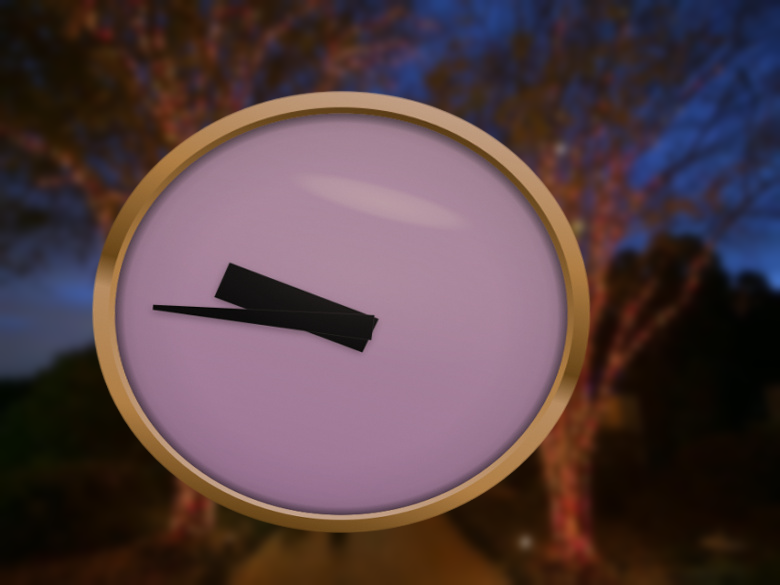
9:46
